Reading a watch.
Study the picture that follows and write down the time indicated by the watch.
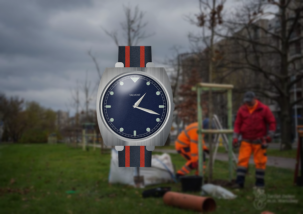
1:18
